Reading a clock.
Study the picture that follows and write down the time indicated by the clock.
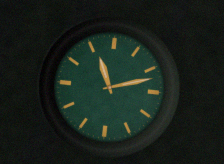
11:12
